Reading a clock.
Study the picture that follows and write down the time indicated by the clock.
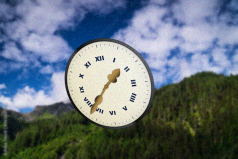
1:37
